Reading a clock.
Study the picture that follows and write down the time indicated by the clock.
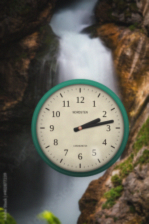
2:13
